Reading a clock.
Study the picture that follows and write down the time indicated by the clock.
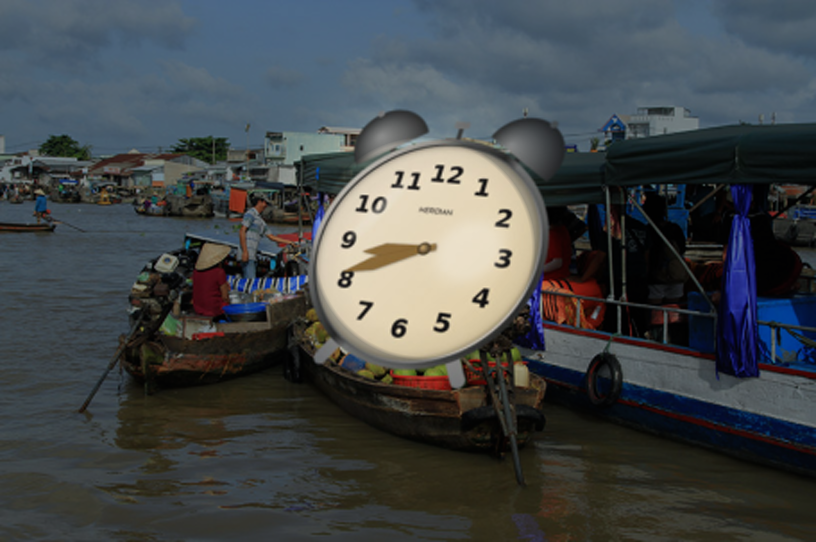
8:41
